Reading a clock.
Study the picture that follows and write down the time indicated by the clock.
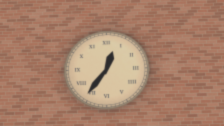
12:36
